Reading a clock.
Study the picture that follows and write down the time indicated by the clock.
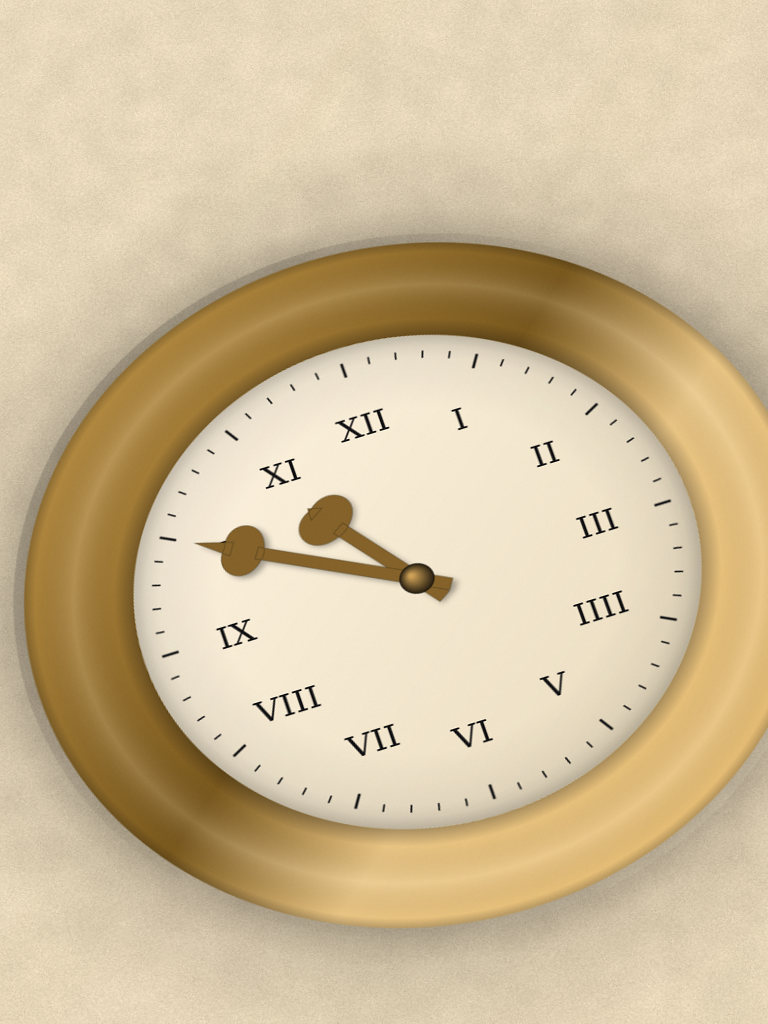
10:50
